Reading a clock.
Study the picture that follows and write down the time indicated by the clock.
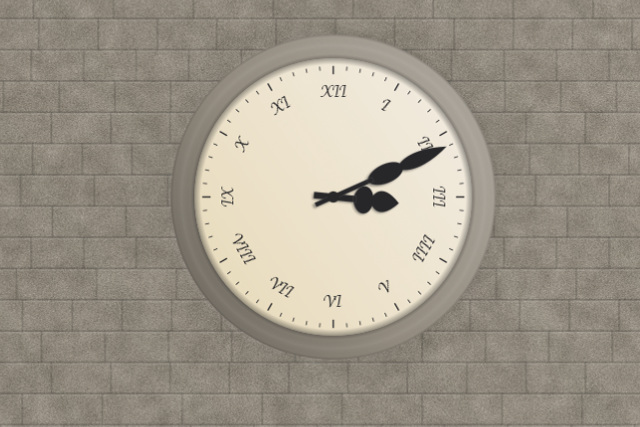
3:11
